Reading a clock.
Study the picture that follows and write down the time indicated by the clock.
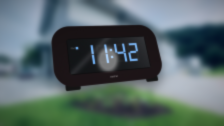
11:42
